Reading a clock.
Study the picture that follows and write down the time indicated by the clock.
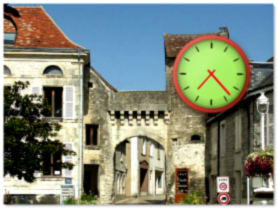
7:23
